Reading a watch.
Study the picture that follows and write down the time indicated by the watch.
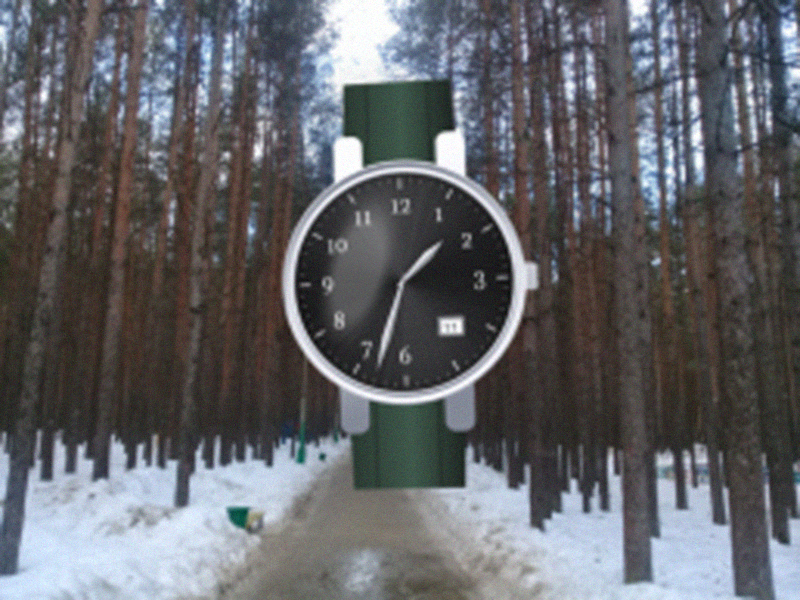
1:33
